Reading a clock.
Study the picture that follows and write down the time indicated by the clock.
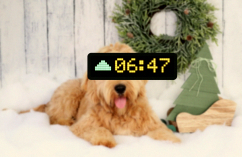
6:47
